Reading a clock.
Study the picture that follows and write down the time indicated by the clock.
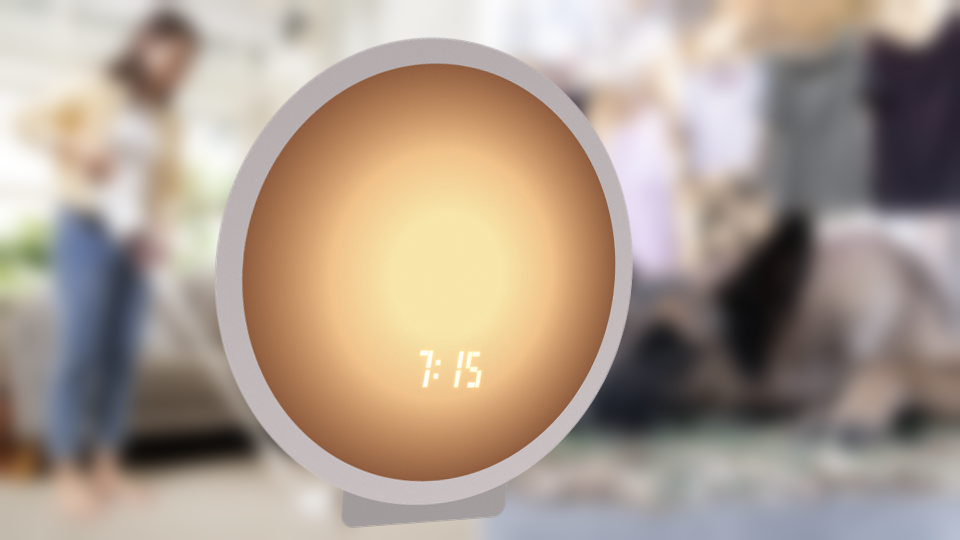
7:15
